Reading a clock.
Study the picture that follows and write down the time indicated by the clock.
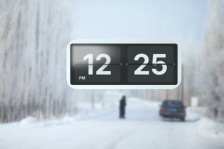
12:25
